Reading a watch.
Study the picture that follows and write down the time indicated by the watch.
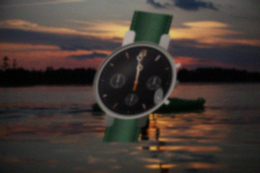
11:59
